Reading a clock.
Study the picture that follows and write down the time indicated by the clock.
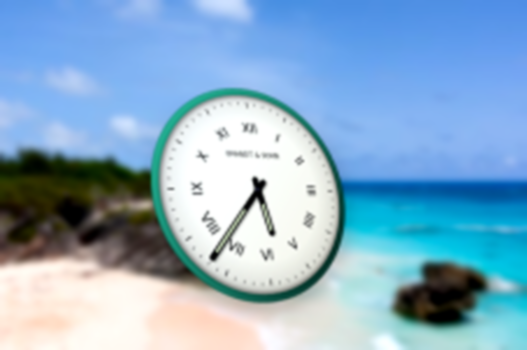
5:37
